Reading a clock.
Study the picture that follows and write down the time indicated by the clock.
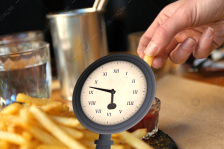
5:47
